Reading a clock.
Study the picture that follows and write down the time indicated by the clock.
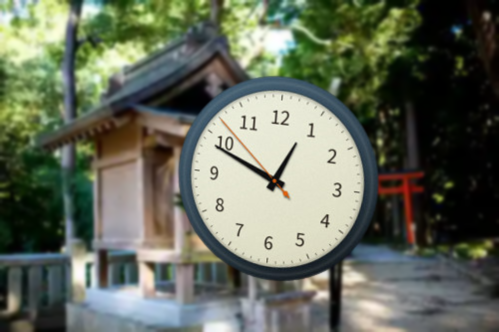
12:48:52
